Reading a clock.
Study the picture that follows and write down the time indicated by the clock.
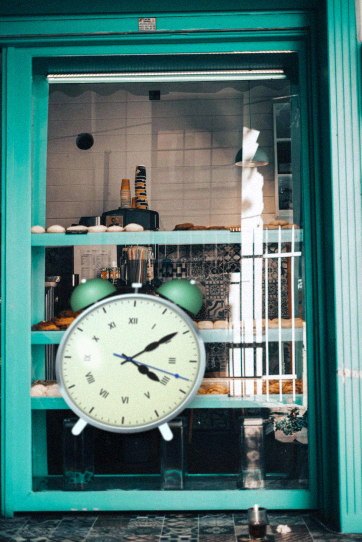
4:09:18
